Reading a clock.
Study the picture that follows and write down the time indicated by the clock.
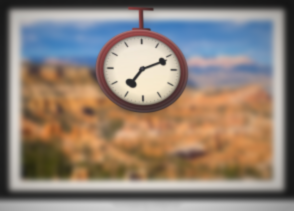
7:11
